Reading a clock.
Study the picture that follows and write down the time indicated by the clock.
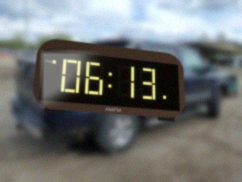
6:13
